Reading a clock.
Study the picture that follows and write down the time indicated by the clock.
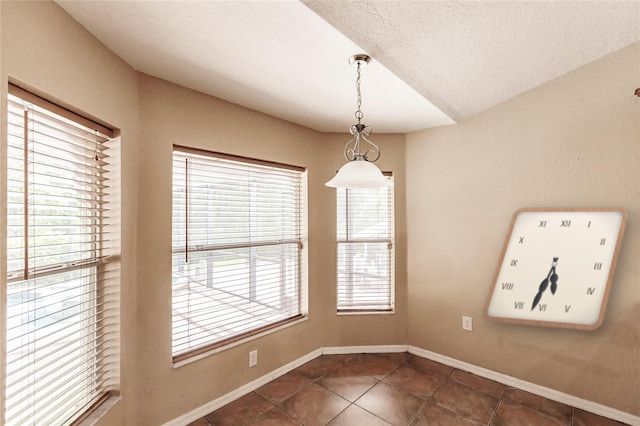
5:32
